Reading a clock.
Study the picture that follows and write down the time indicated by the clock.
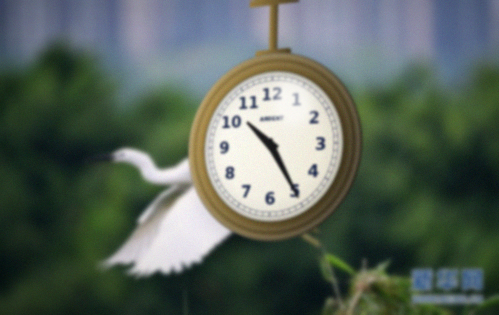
10:25
